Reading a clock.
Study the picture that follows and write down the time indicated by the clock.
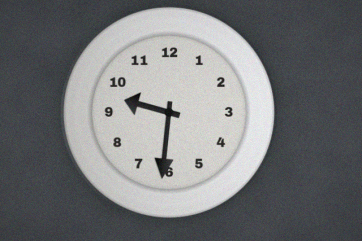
9:31
